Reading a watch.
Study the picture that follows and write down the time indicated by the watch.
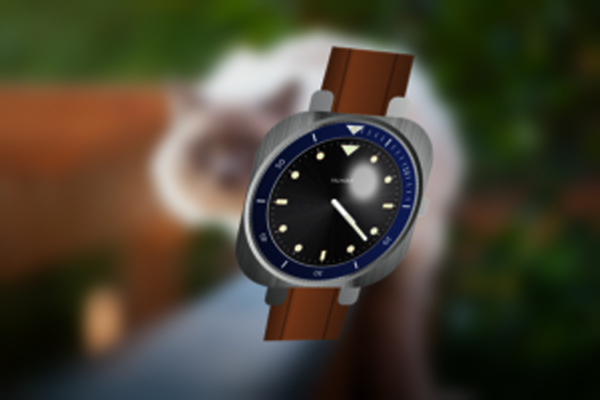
4:22
